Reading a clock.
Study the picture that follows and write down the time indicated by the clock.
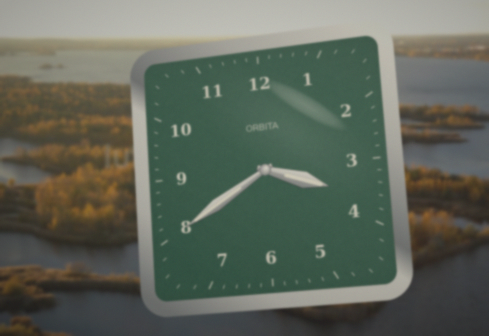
3:40
